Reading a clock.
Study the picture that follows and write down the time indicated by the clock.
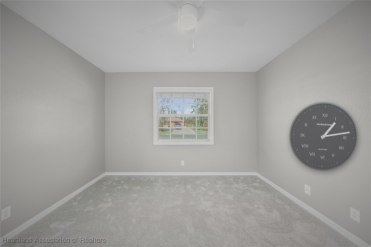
1:13
